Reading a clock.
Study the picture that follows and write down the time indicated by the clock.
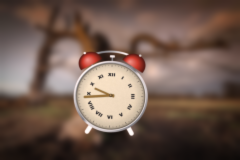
9:44
